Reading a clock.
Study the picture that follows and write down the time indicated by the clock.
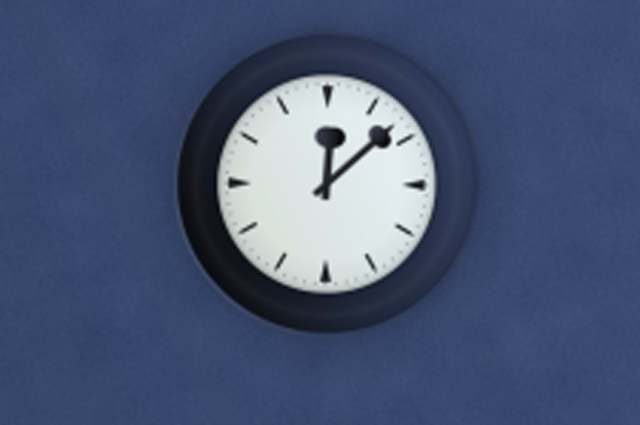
12:08
